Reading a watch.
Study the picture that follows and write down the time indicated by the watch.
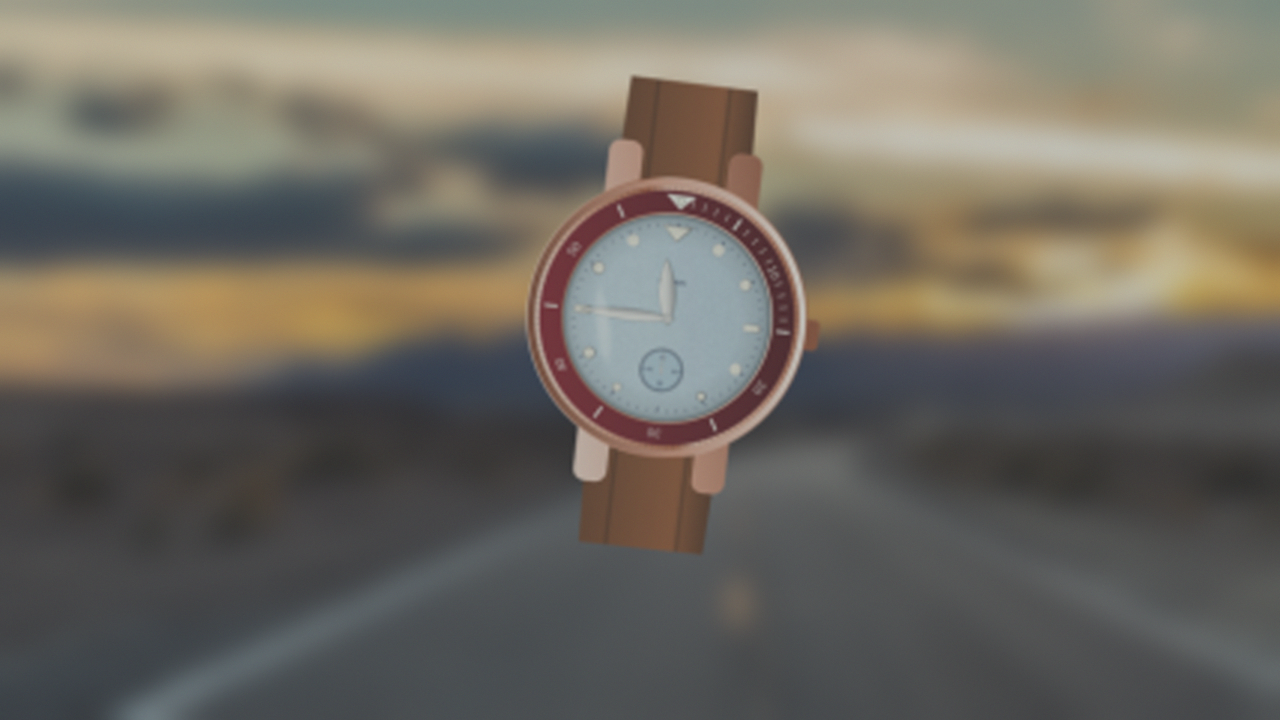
11:45
